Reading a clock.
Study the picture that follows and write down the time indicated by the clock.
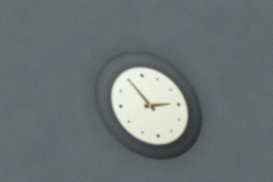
2:55
